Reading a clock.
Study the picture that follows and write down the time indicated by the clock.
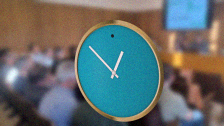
12:52
